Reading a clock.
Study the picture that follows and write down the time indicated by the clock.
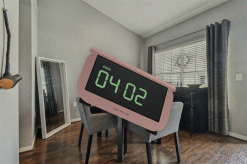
4:02
